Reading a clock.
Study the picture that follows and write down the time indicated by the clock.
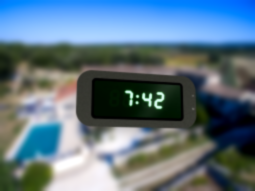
7:42
